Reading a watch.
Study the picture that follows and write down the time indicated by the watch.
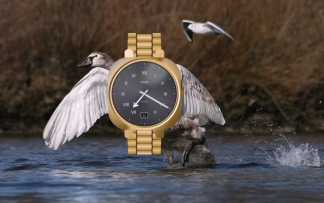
7:20
